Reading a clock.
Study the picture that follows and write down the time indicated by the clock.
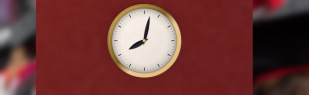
8:02
